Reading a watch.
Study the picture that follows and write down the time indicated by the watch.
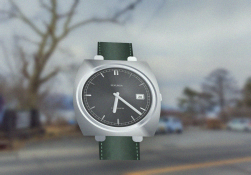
6:22
